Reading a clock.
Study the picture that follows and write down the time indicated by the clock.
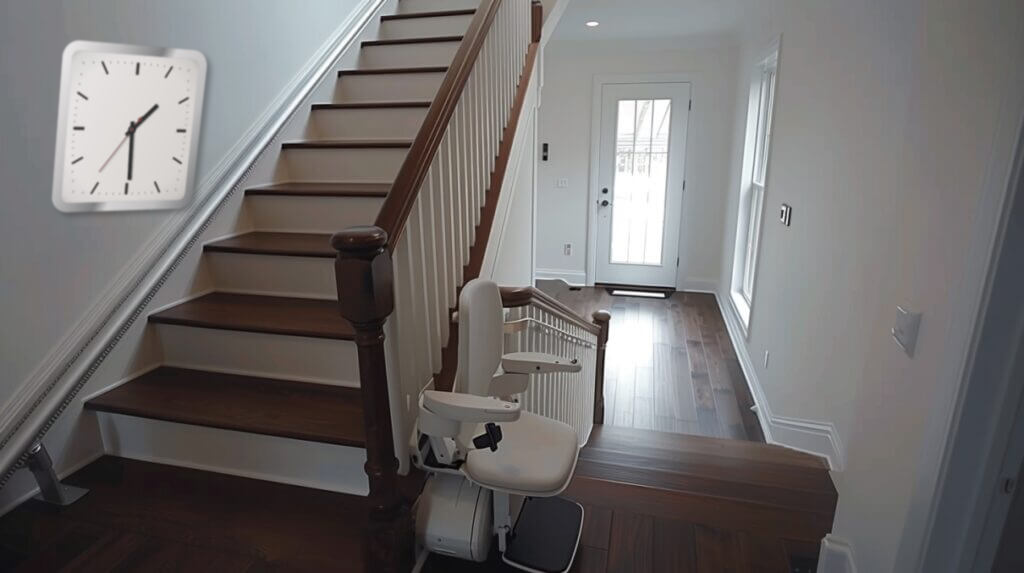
1:29:36
